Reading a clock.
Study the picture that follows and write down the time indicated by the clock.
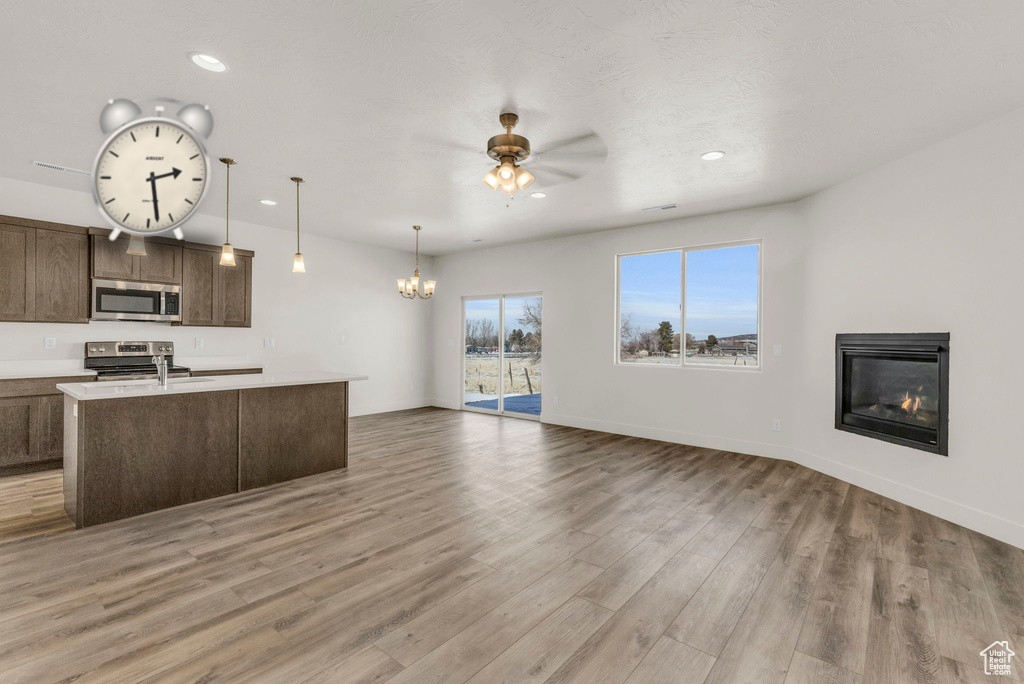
2:28
